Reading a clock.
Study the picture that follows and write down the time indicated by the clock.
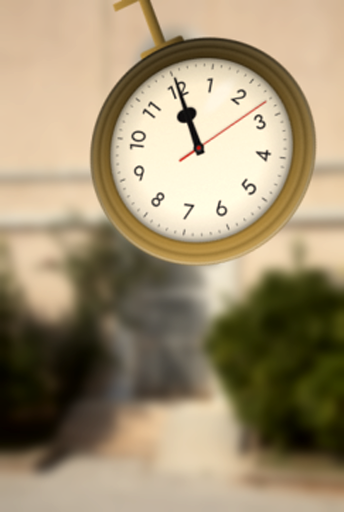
12:00:13
